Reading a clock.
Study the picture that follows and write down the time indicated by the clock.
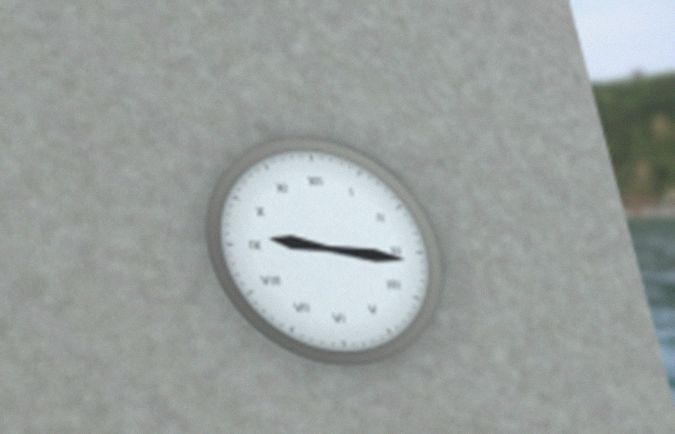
9:16
